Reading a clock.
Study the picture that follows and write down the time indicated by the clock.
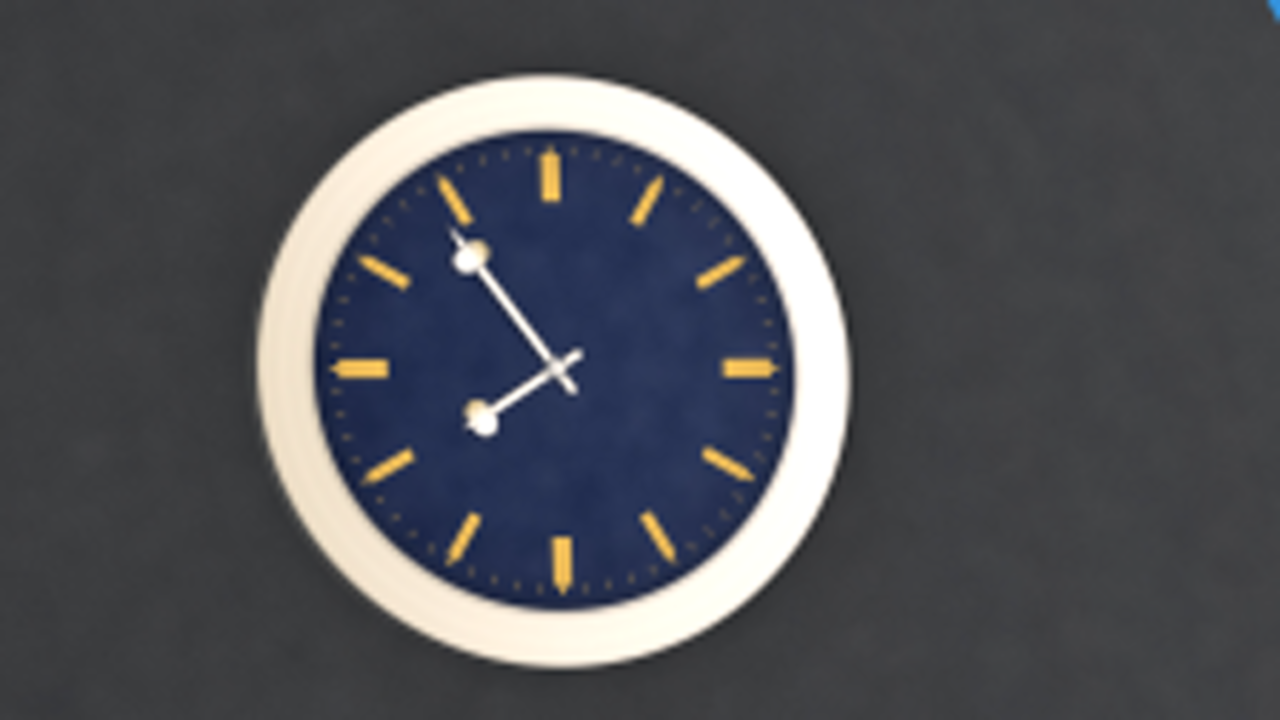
7:54
